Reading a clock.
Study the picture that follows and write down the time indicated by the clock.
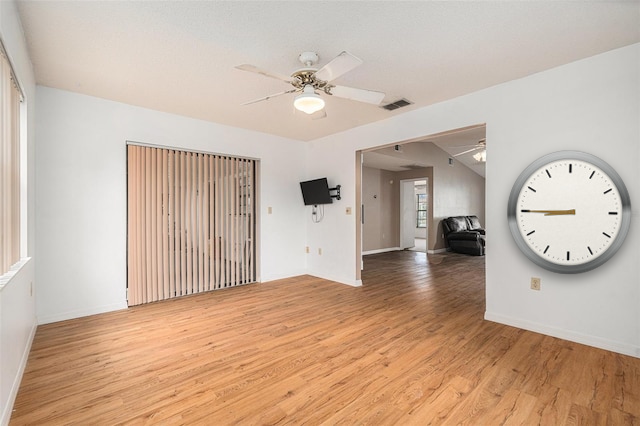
8:45
